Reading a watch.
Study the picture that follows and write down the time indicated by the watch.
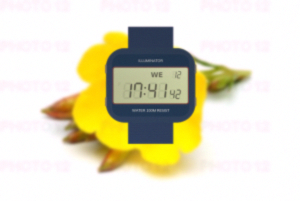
17:41:42
